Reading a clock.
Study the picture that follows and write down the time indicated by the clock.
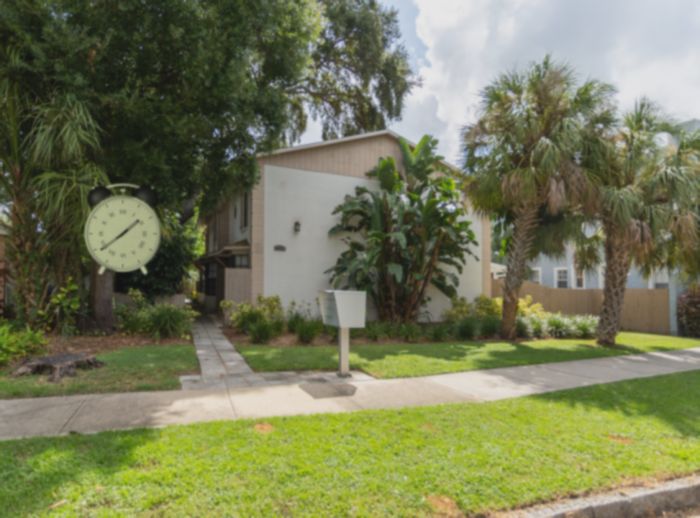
1:39
